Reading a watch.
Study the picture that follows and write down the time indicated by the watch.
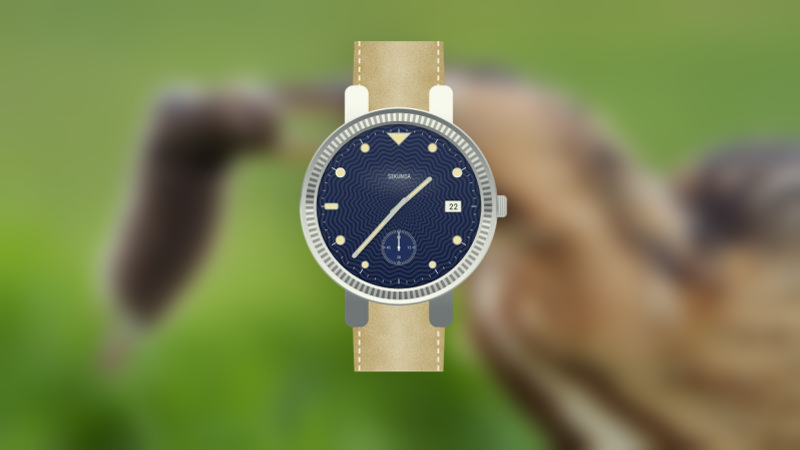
1:37
